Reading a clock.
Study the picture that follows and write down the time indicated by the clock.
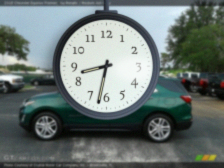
8:32
